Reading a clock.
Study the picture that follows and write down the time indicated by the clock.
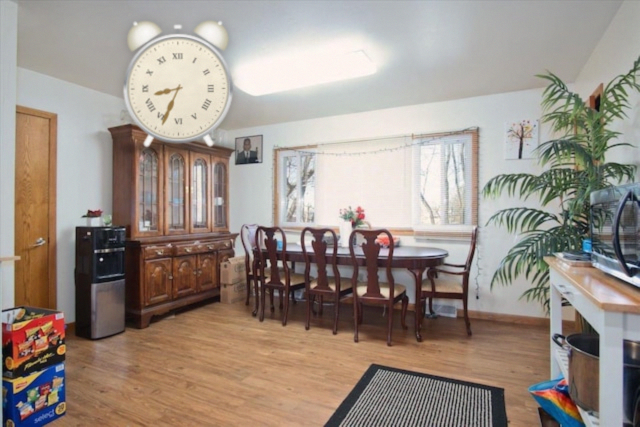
8:34
